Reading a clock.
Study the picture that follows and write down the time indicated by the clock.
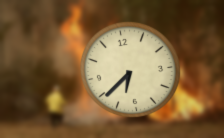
6:39
